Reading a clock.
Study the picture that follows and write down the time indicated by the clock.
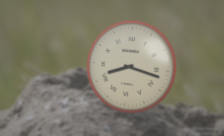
8:17
